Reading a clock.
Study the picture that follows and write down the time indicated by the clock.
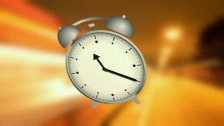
11:20
